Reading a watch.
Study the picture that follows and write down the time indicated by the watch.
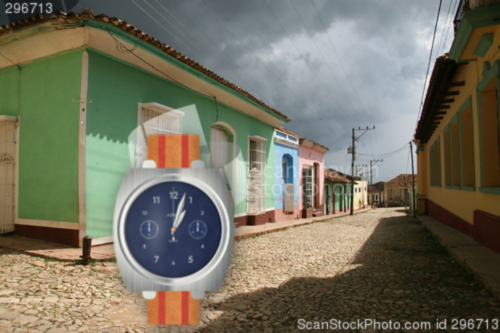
1:03
